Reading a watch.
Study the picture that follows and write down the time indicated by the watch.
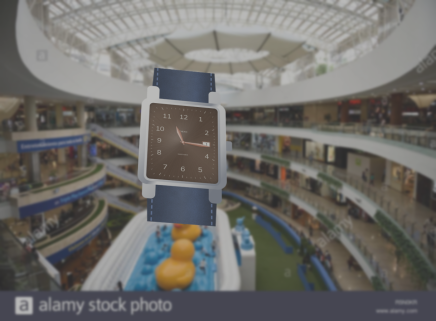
11:16
